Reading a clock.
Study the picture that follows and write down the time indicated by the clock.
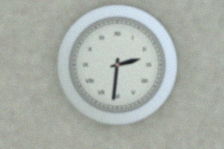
2:31
